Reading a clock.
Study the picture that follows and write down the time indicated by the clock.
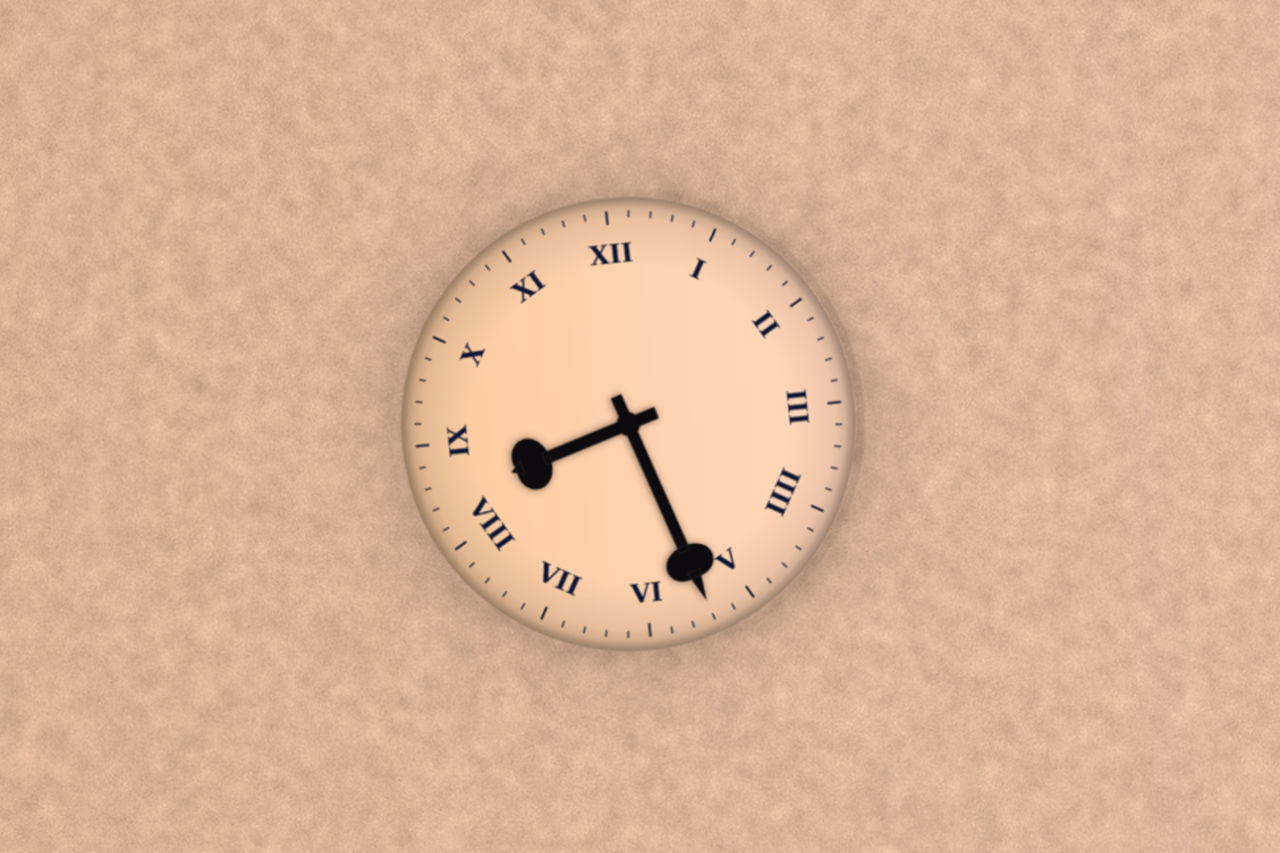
8:27
